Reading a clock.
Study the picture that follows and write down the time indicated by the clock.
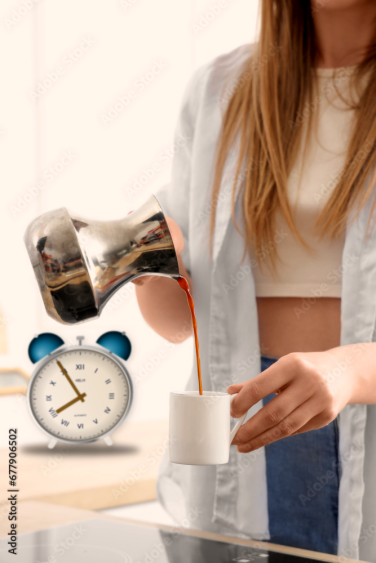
7:55
